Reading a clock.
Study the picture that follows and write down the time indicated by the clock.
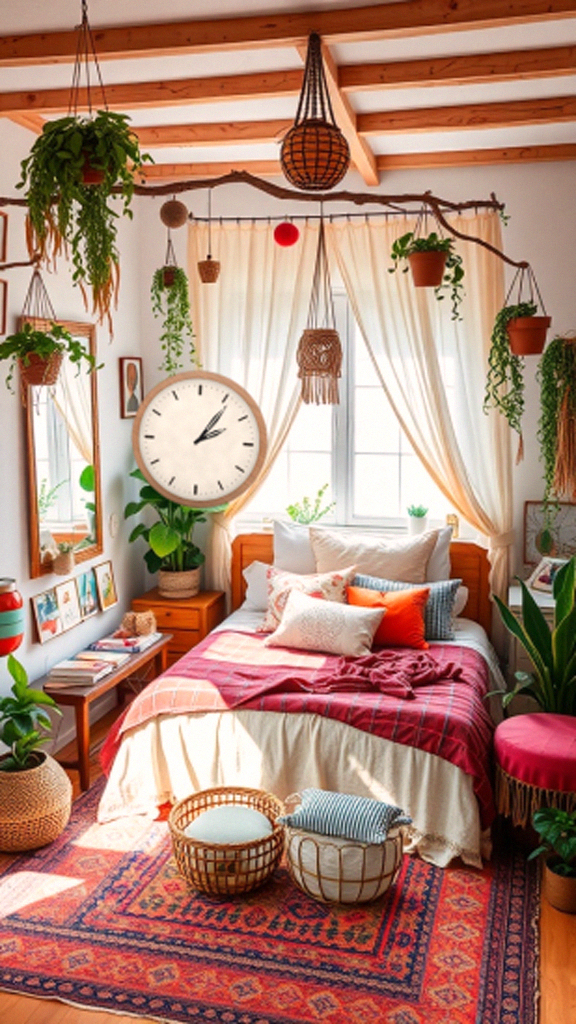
2:06
